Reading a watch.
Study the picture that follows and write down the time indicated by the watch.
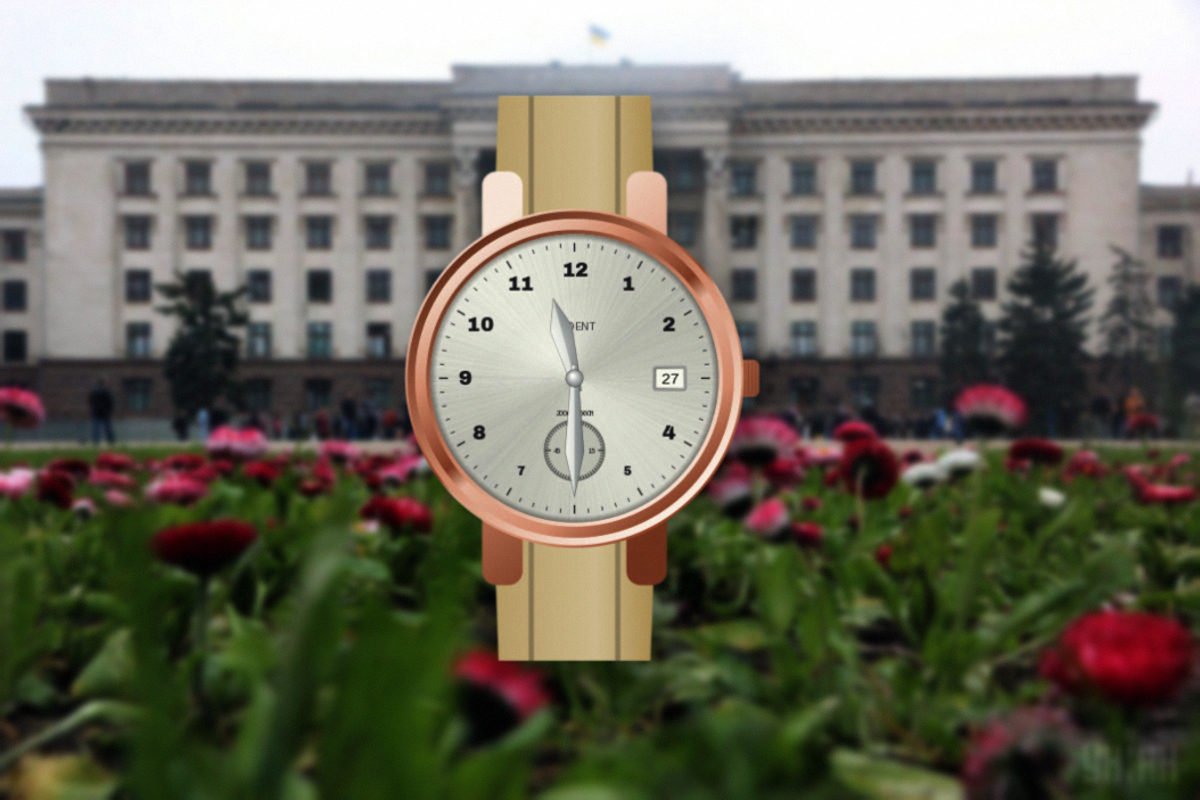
11:30
